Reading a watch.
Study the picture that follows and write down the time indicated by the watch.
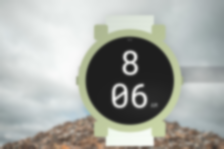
8:06
